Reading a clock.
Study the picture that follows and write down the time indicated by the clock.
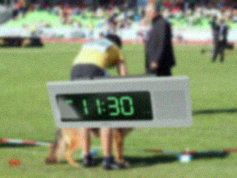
11:30
